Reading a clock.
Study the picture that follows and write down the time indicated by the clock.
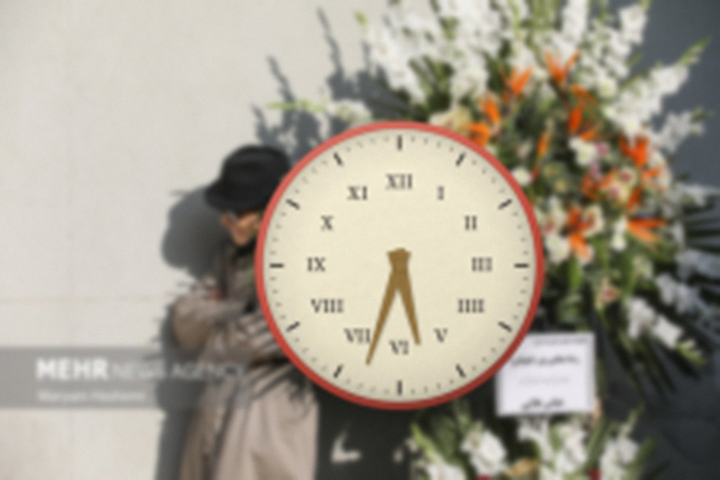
5:33
